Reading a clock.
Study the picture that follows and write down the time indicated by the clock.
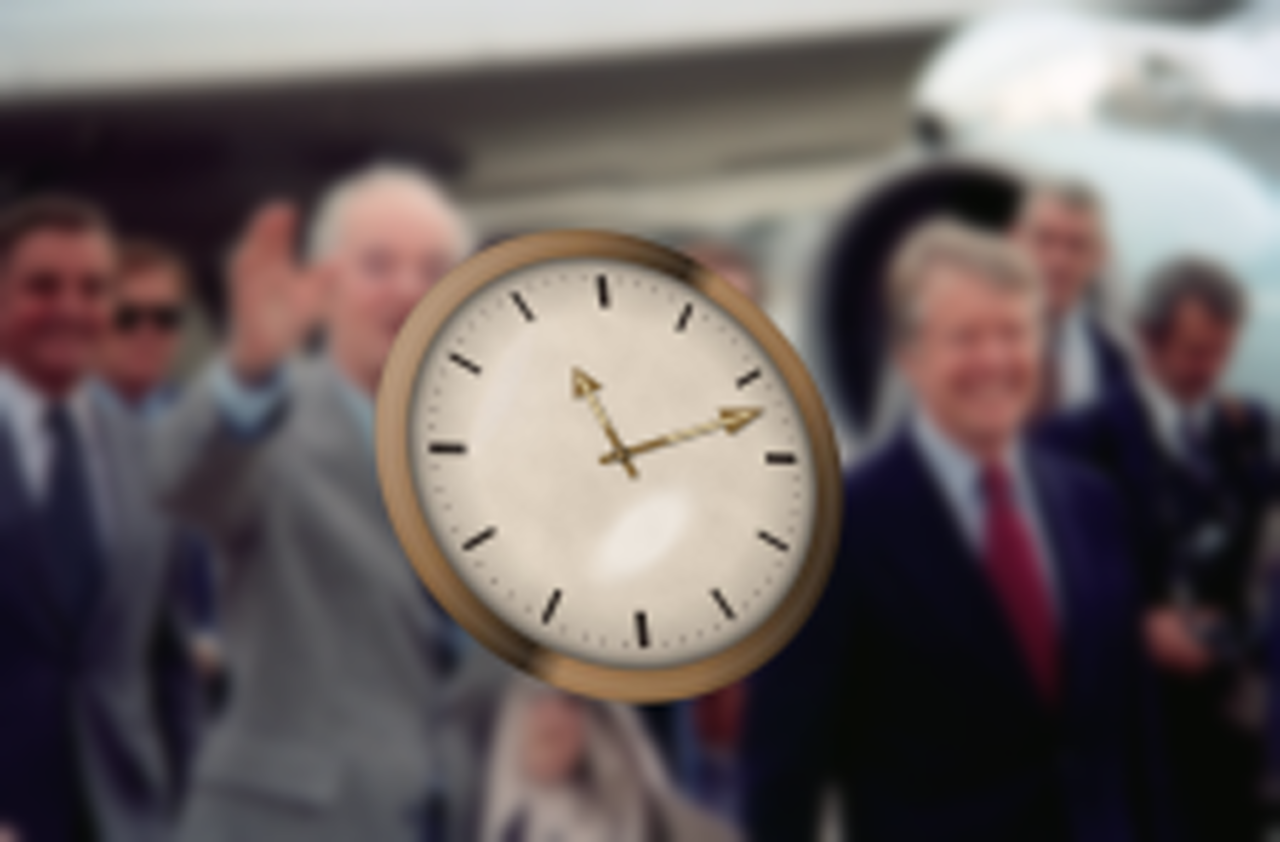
11:12
